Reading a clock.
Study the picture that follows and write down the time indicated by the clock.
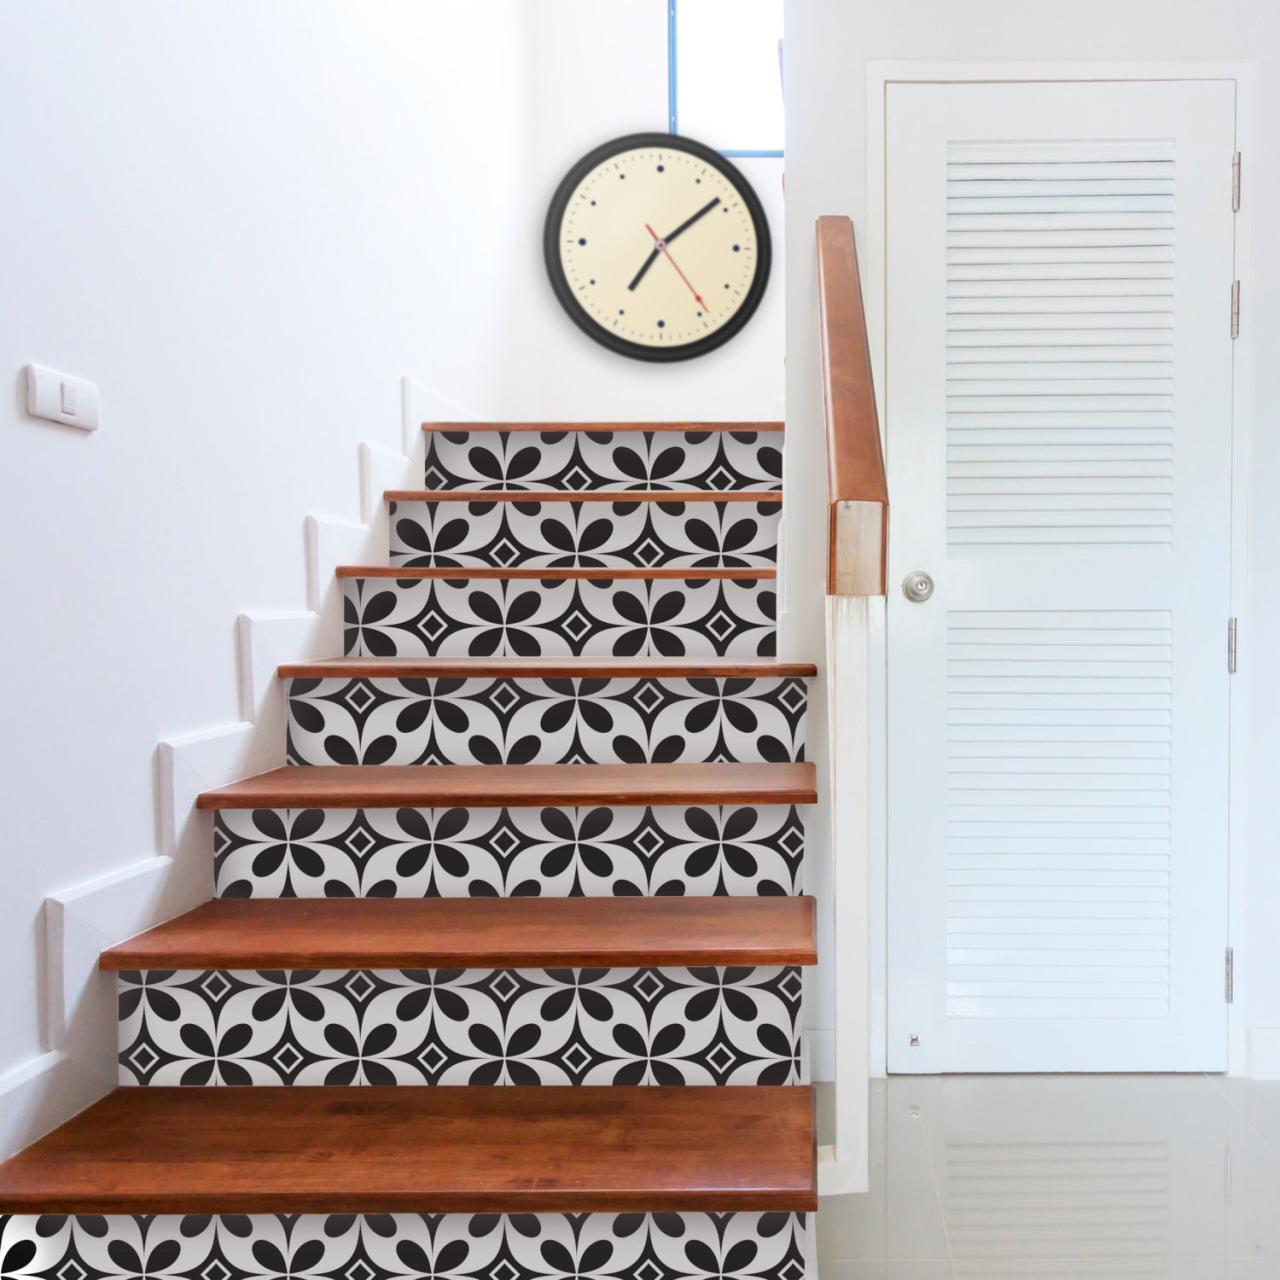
7:08:24
